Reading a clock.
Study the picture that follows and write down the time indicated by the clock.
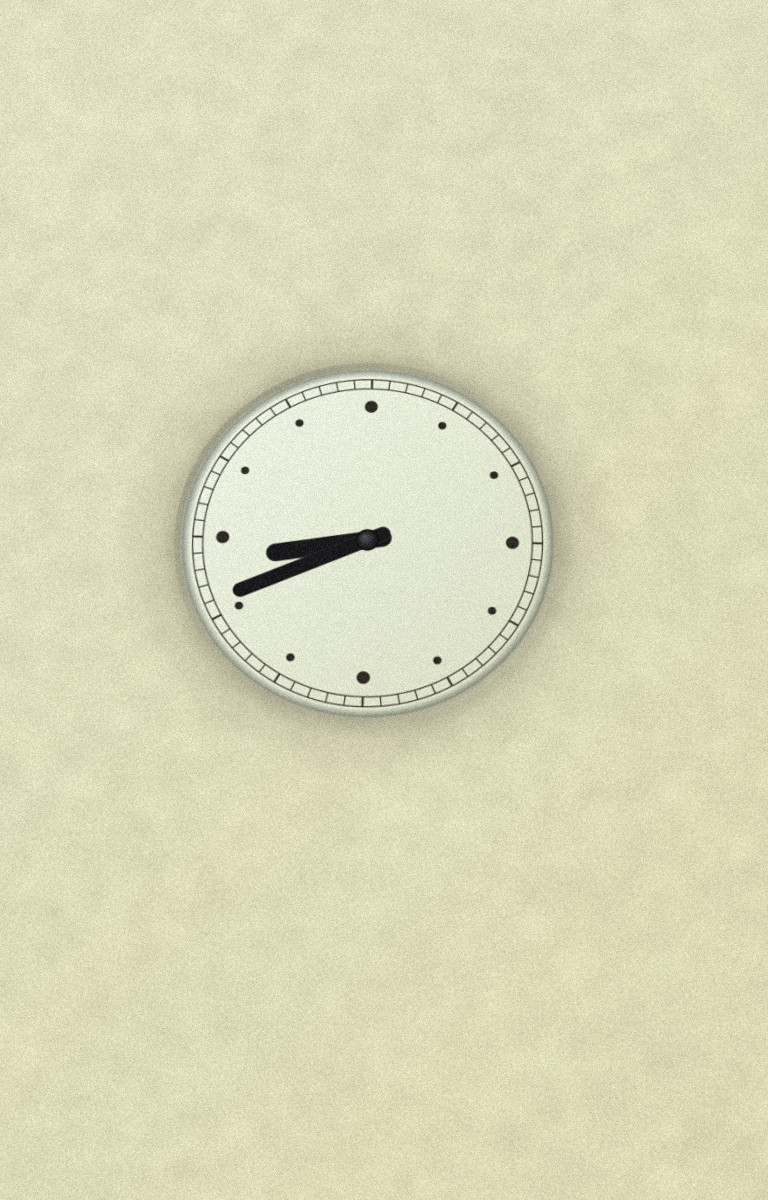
8:41
